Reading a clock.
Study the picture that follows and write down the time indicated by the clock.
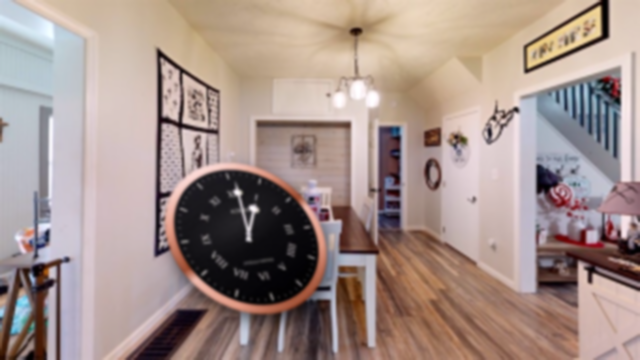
1:01
